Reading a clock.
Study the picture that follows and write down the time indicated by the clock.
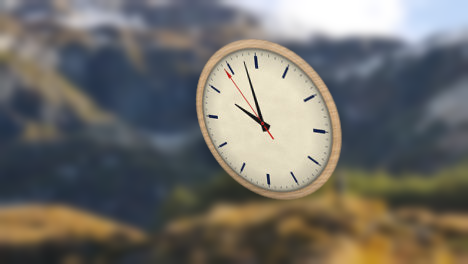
9:57:54
